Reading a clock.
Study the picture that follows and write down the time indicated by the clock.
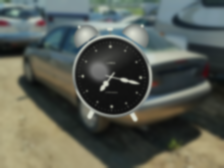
7:17
